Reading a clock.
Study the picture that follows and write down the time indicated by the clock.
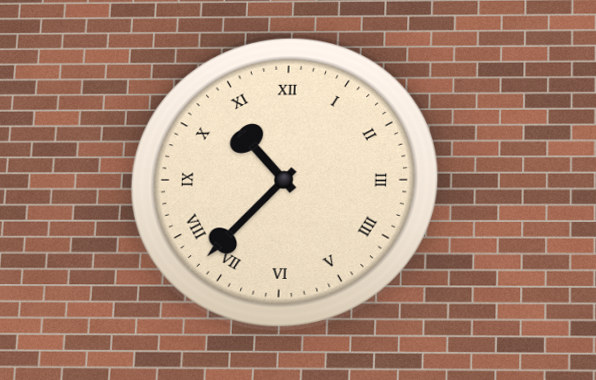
10:37
